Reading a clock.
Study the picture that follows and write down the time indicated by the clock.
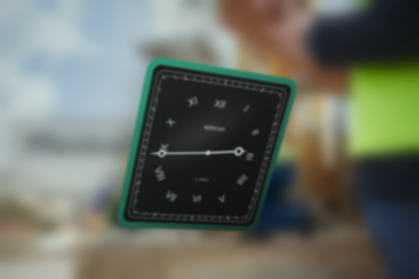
2:44
